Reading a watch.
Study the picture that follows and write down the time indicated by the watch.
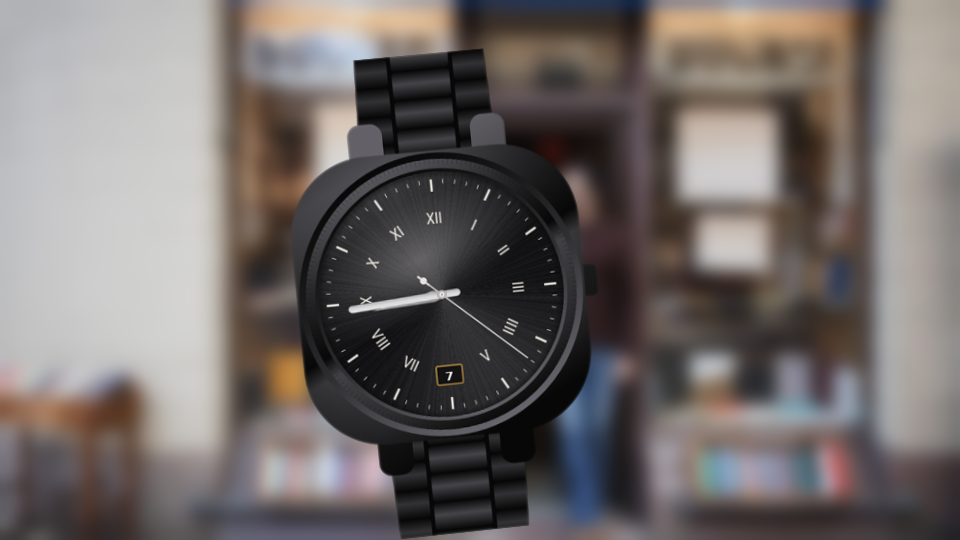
8:44:22
